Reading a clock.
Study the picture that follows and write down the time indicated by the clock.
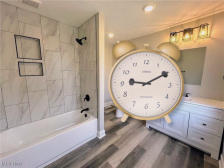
9:10
